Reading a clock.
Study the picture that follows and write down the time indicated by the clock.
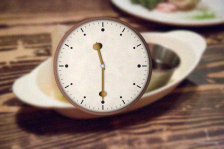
11:30
